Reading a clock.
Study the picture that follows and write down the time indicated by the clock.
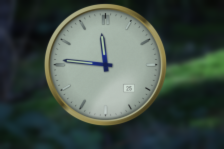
11:46
